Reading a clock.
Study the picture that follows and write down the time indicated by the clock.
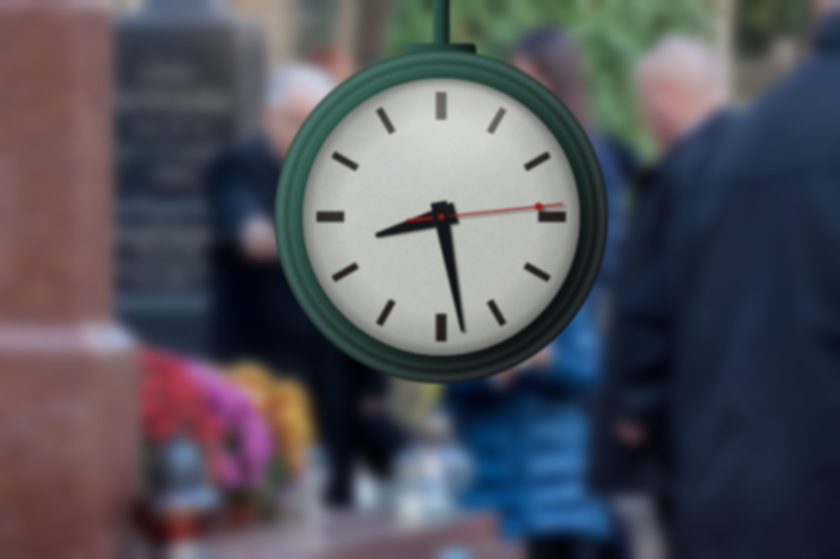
8:28:14
